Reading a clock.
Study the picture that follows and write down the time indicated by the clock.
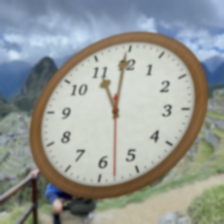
10:59:28
